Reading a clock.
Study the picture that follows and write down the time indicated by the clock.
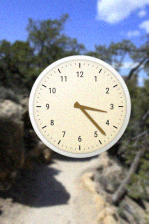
3:23
